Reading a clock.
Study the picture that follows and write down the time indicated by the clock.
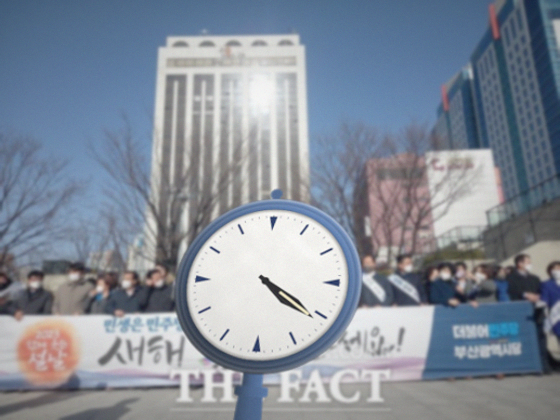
4:21
